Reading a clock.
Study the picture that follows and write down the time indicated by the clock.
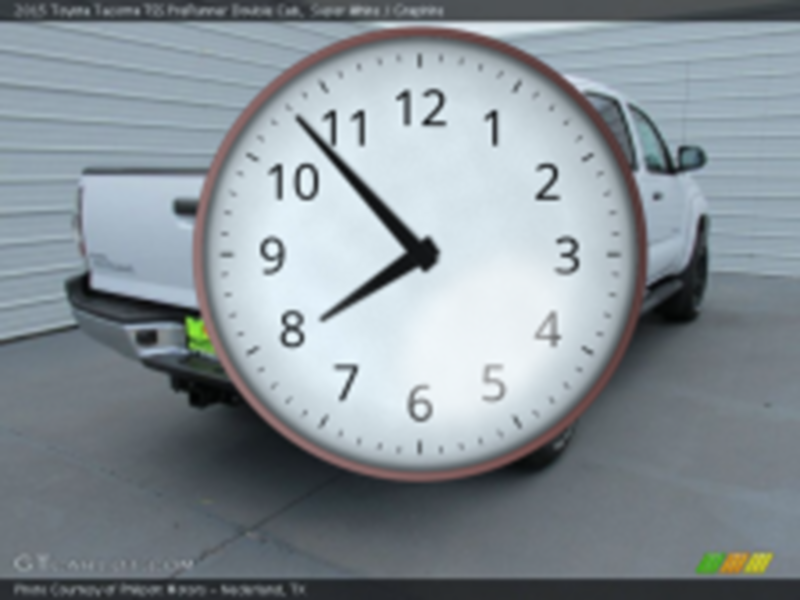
7:53
